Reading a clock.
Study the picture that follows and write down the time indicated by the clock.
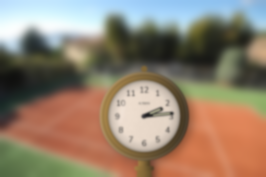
2:14
